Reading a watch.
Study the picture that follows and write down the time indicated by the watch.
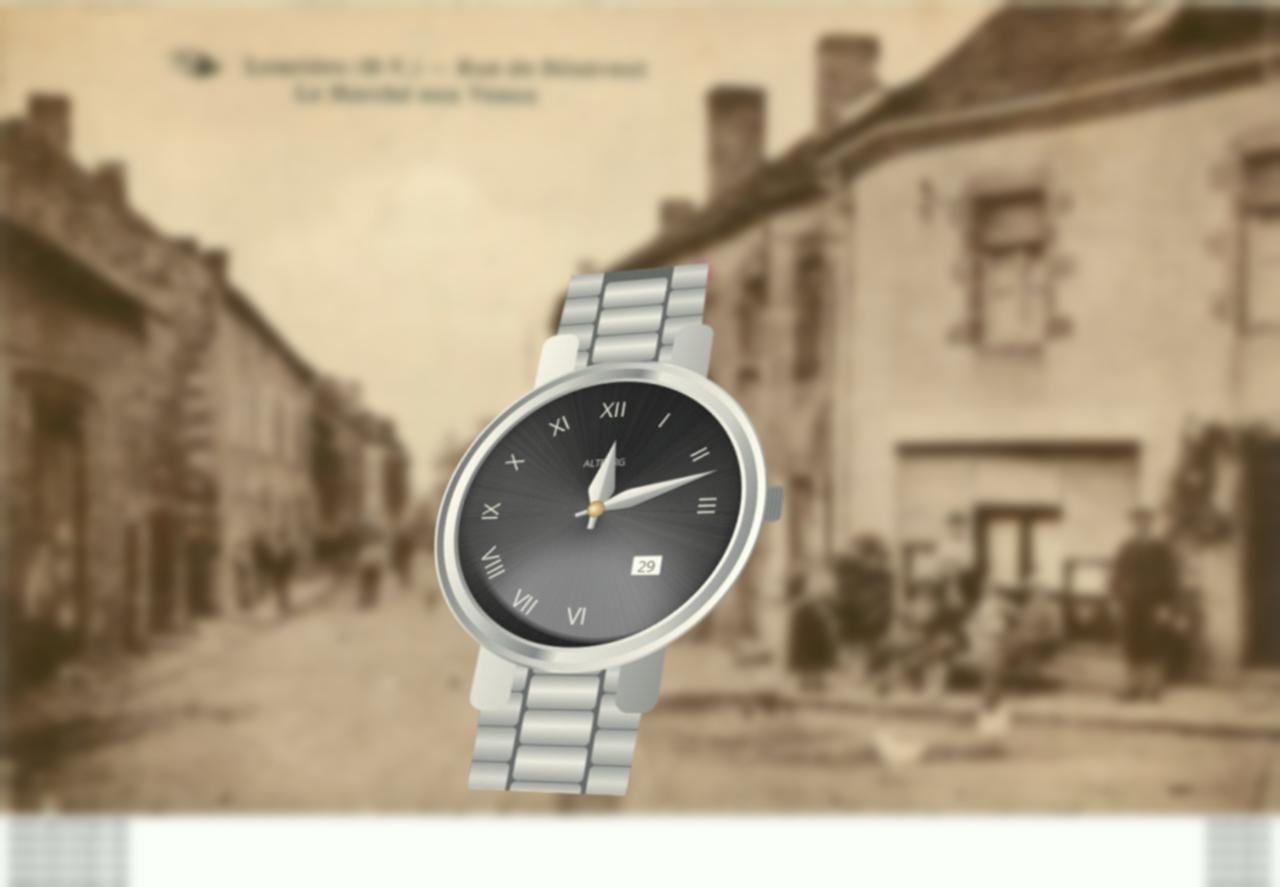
12:12
